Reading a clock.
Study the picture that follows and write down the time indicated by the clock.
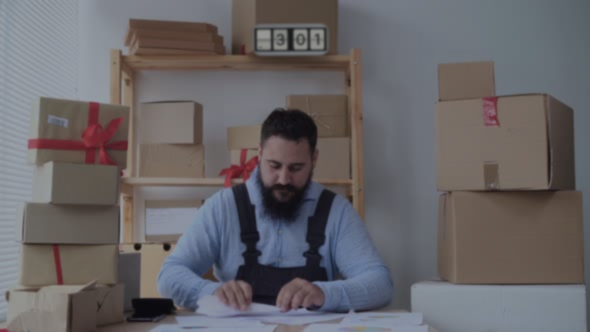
3:01
